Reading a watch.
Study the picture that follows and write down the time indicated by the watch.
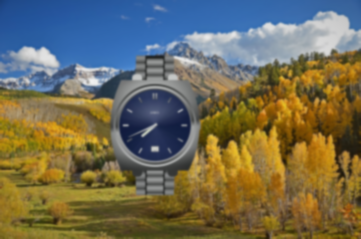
7:41
